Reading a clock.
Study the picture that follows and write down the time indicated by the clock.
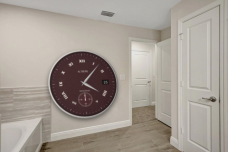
4:07
